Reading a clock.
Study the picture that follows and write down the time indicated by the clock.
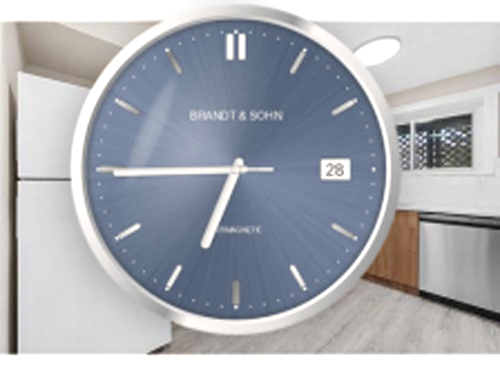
6:44:45
